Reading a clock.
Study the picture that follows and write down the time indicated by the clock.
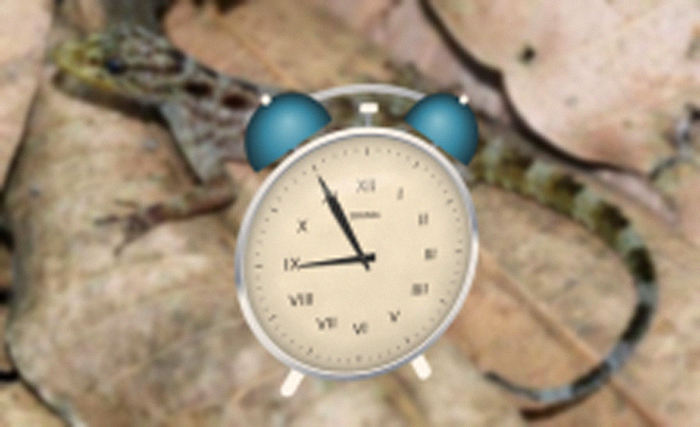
8:55
